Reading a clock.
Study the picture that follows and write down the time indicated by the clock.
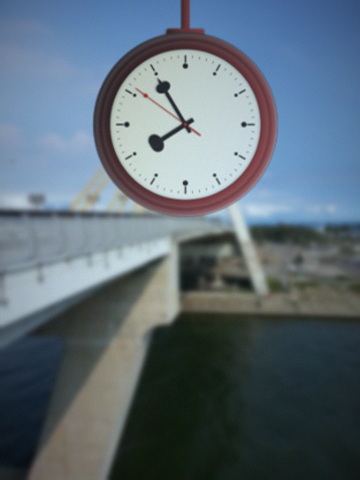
7:54:51
